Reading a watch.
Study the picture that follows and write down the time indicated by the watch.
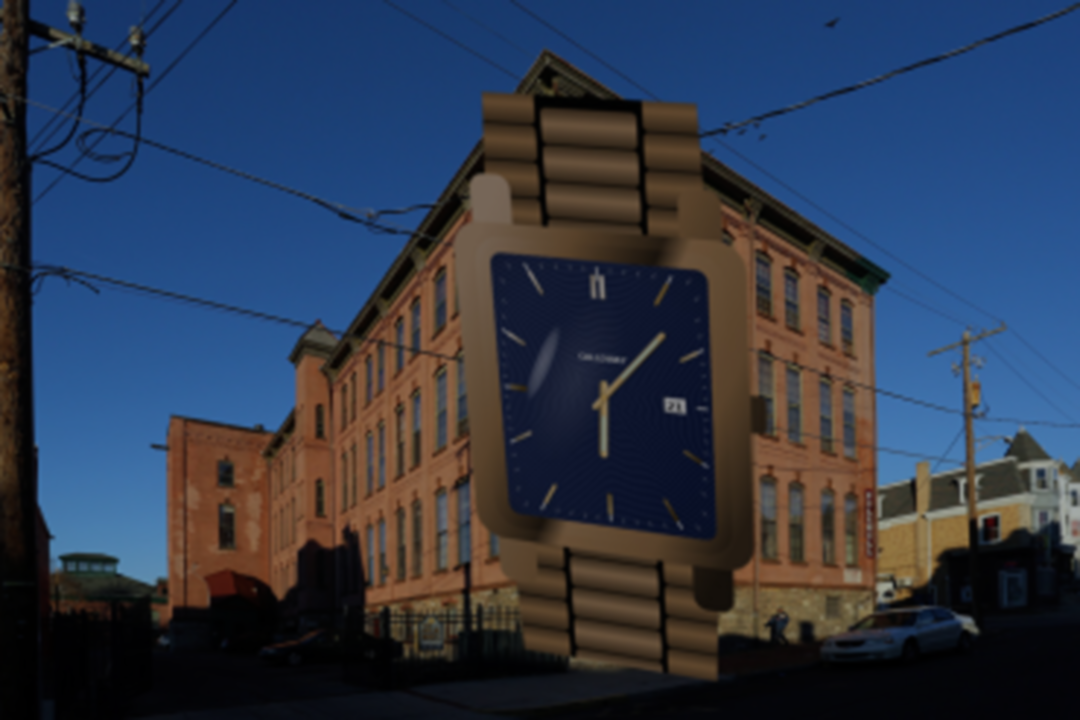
6:07
